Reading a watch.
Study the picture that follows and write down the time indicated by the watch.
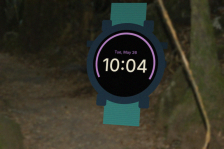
10:04
